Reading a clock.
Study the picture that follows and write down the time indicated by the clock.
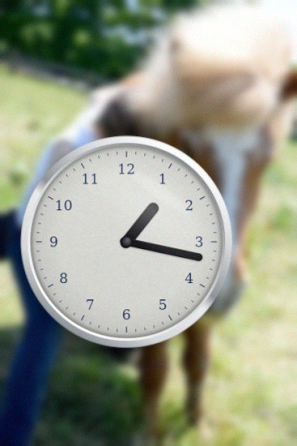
1:17
